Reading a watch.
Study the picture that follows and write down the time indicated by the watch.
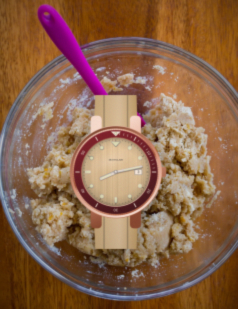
8:13
